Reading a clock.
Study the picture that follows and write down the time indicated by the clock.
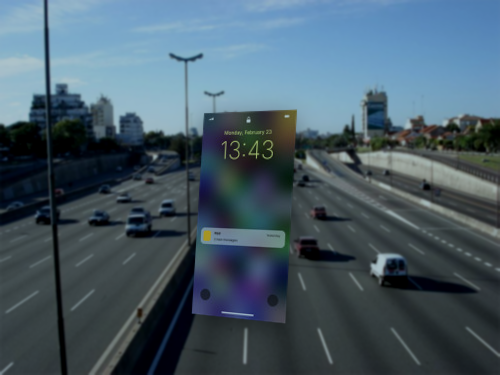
13:43
